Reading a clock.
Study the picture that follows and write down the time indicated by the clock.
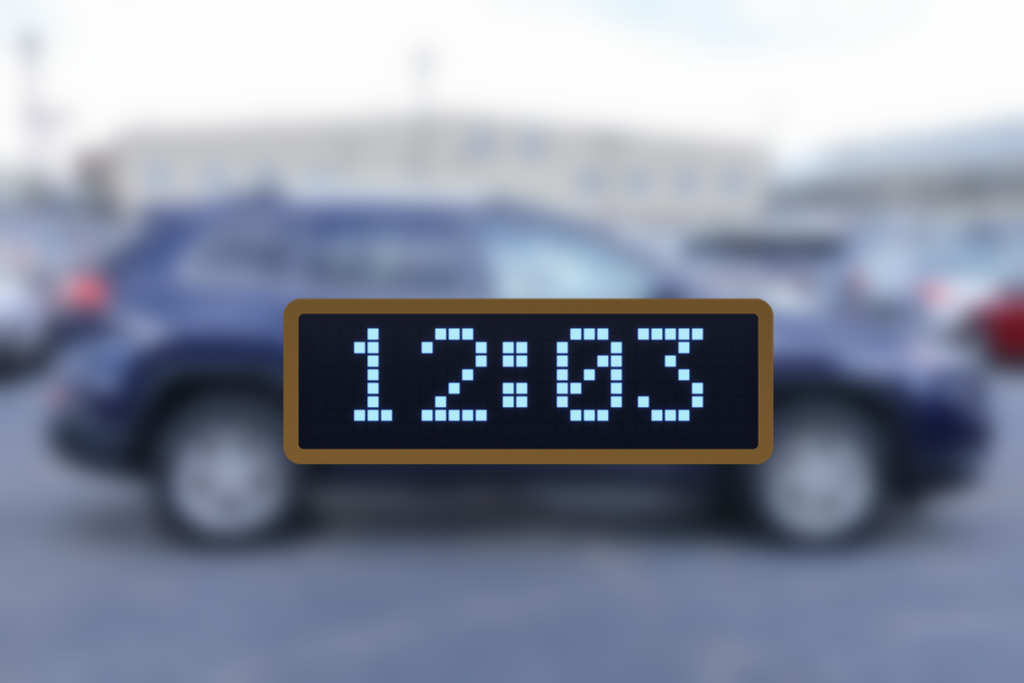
12:03
